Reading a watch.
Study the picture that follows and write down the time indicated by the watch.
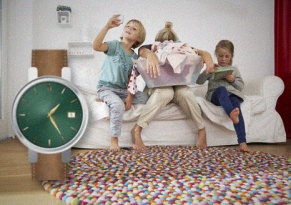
1:25
